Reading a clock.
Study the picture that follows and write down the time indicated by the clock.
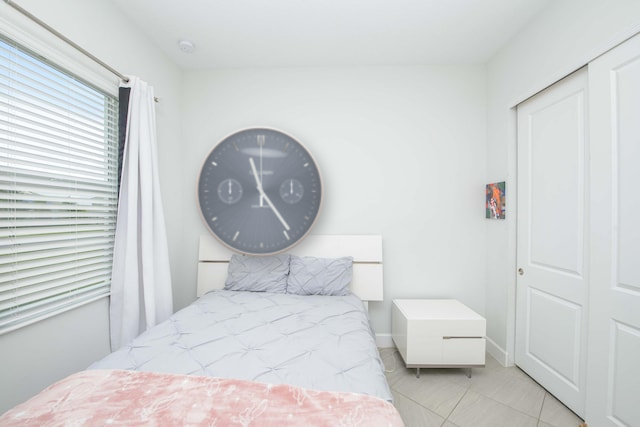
11:24
